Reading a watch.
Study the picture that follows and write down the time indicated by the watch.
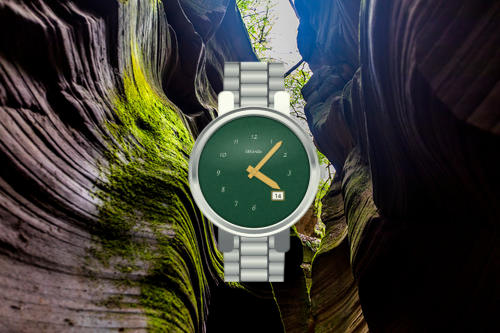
4:07
